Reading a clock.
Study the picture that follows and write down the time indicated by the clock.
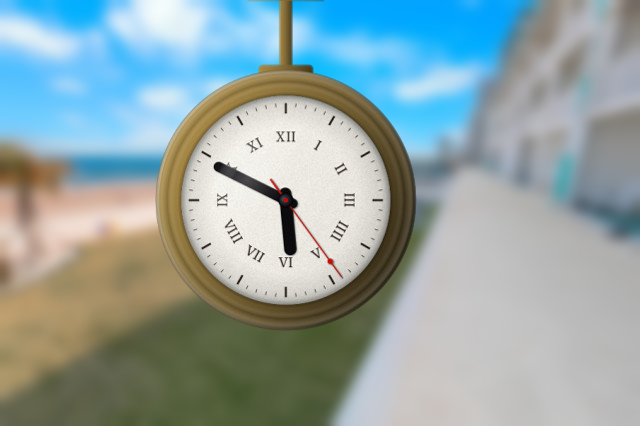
5:49:24
